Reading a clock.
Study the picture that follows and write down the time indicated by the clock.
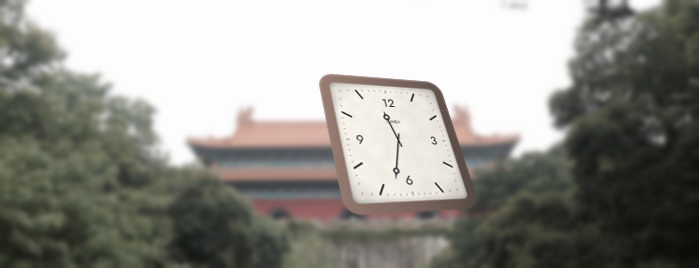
11:33
